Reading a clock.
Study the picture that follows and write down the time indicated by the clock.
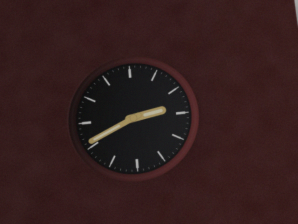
2:41
